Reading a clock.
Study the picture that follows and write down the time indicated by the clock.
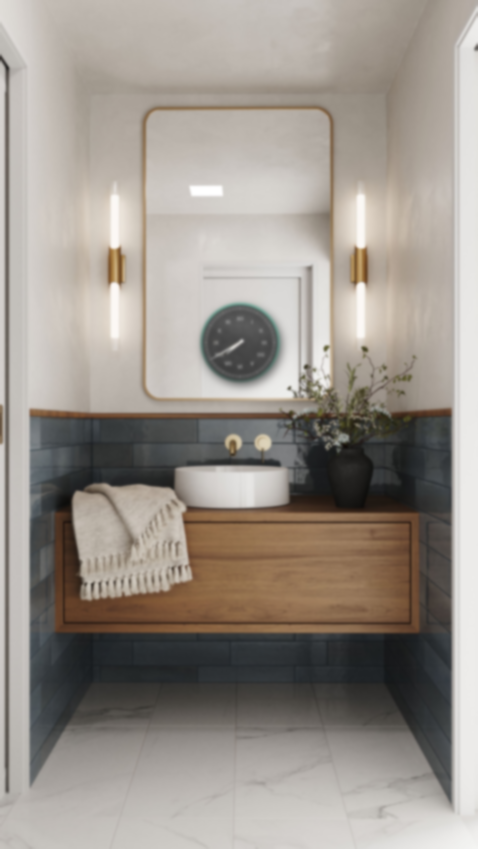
7:40
